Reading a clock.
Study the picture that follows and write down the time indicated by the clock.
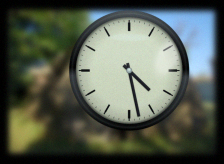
4:28
